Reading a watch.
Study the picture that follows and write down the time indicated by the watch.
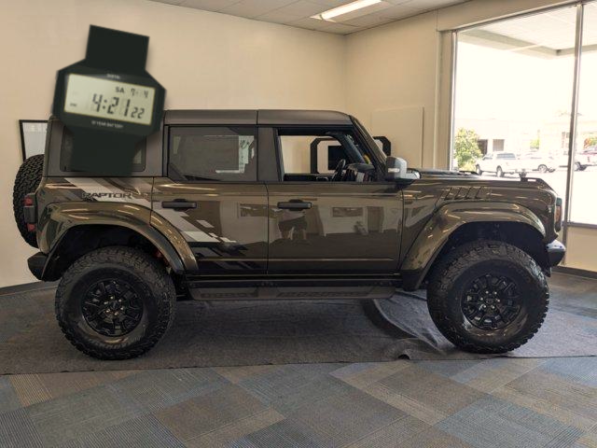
4:21:22
